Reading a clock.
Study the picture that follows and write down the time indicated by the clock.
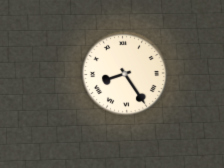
8:25
